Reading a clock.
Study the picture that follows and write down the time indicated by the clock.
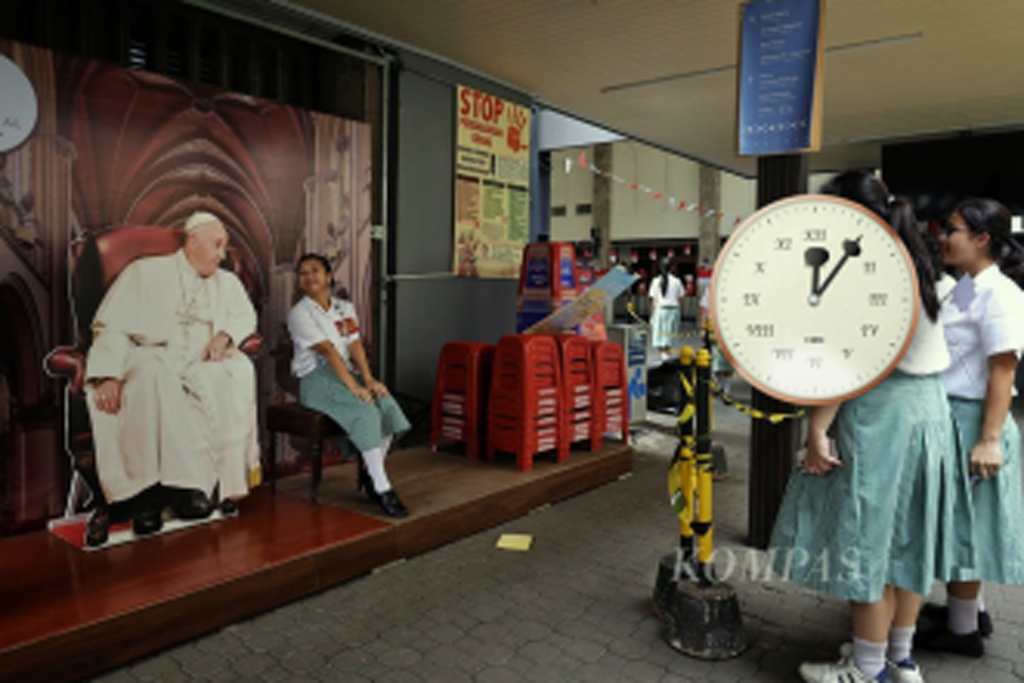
12:06
